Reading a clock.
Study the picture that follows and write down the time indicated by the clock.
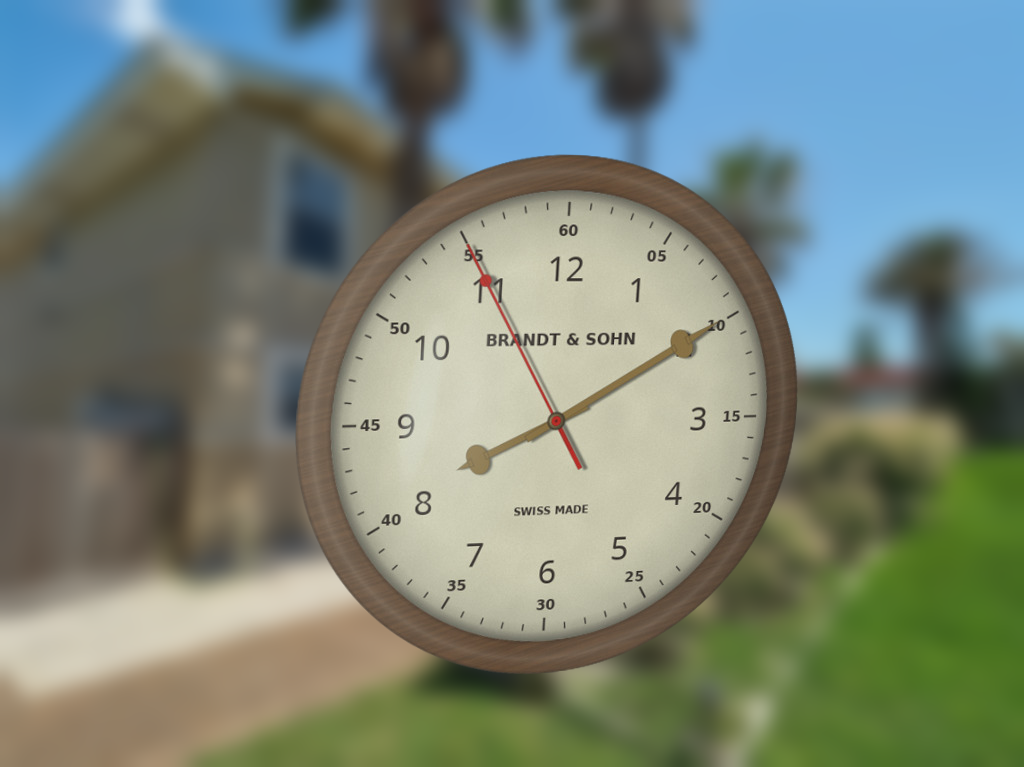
8:09:55
